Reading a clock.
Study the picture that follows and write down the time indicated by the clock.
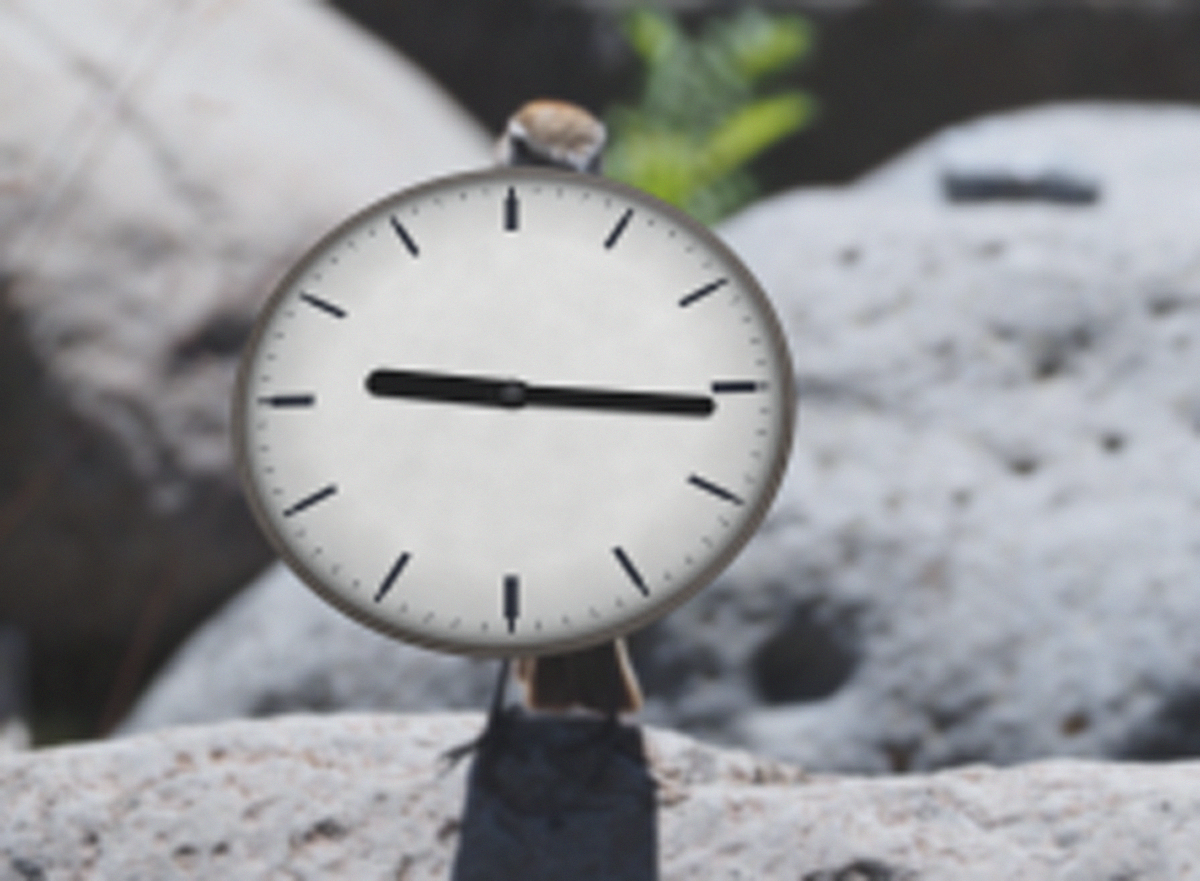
9:16
